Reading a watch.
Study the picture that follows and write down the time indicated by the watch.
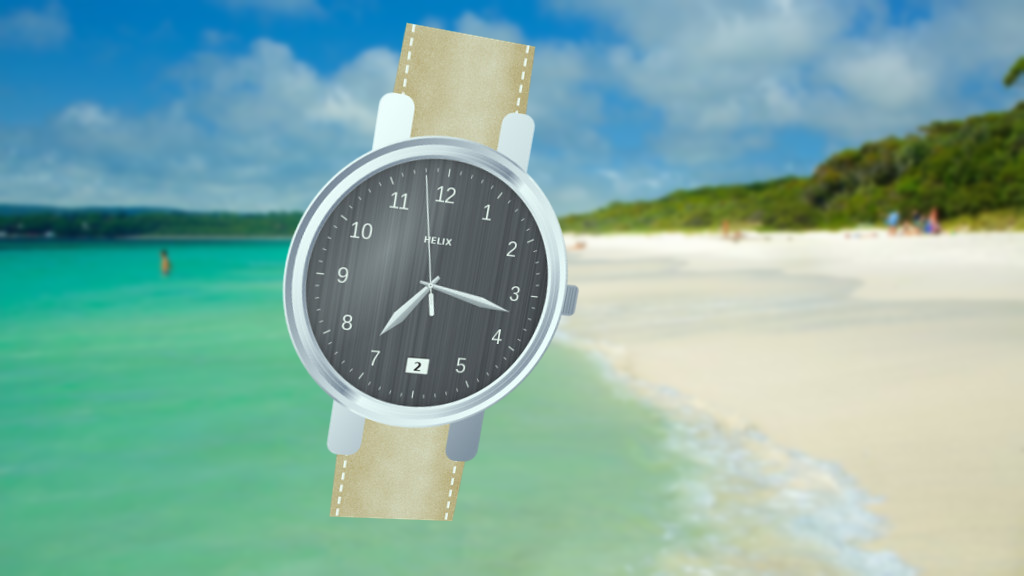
7:16:58
